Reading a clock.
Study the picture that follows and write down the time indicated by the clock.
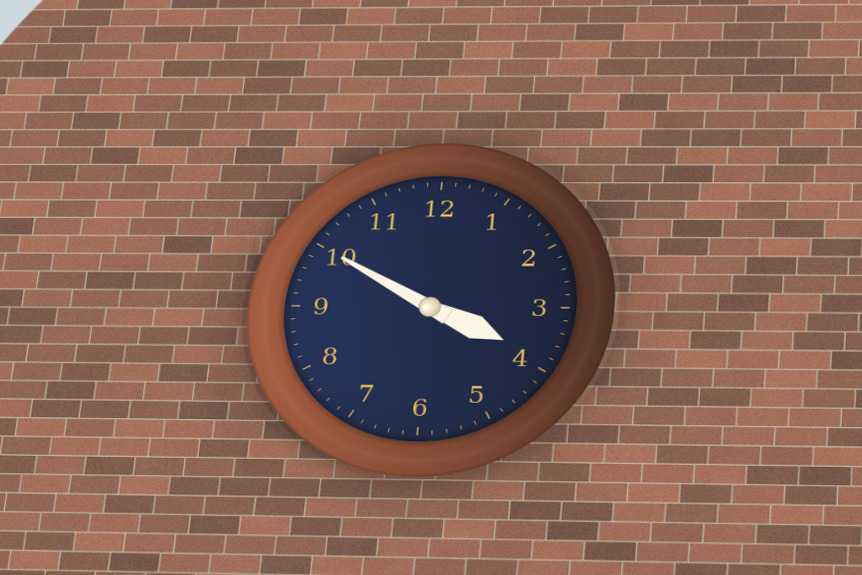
3:50
